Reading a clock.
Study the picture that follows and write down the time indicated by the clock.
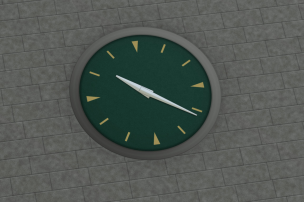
10:21
